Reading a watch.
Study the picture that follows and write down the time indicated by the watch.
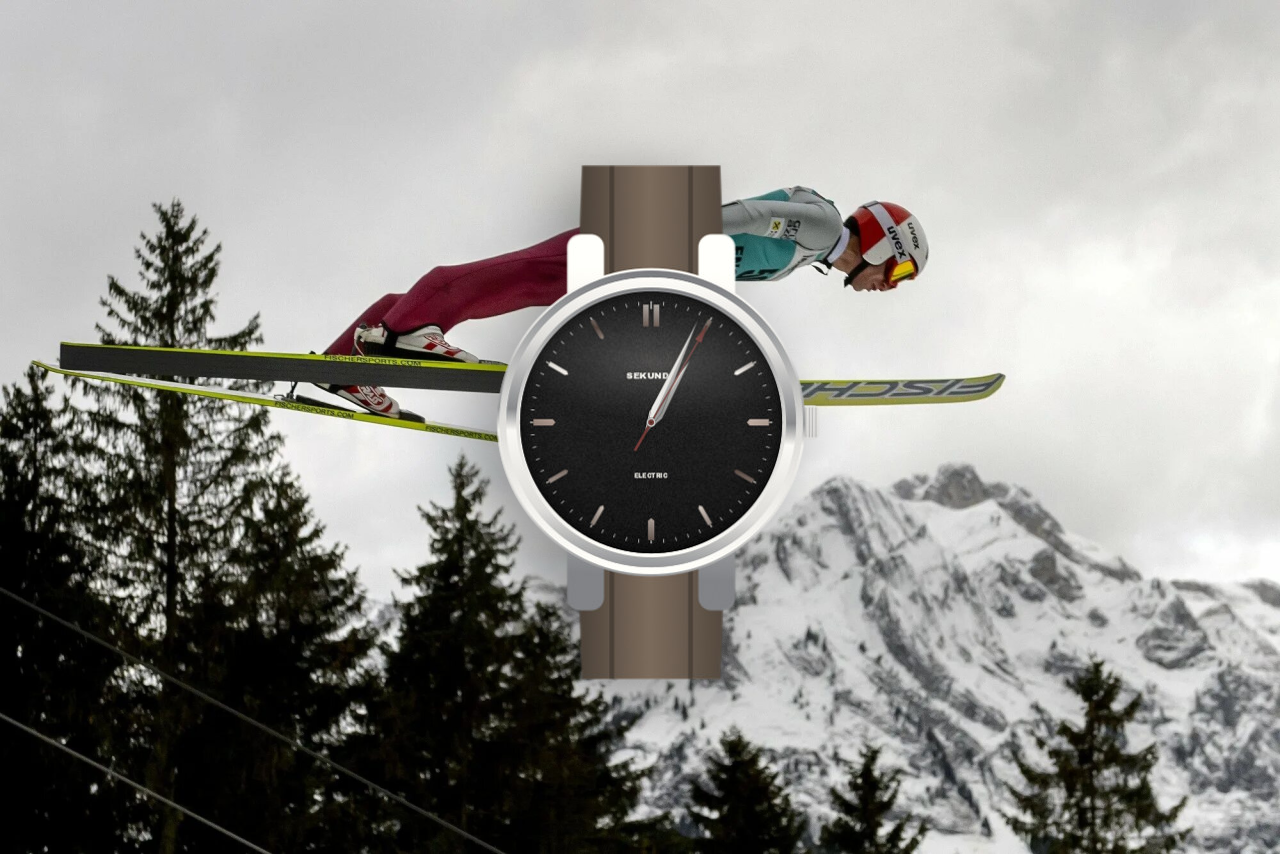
1:04:05
